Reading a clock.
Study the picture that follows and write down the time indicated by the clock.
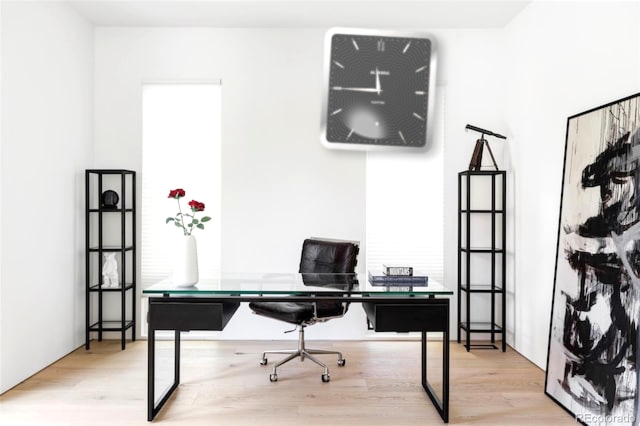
11:45
